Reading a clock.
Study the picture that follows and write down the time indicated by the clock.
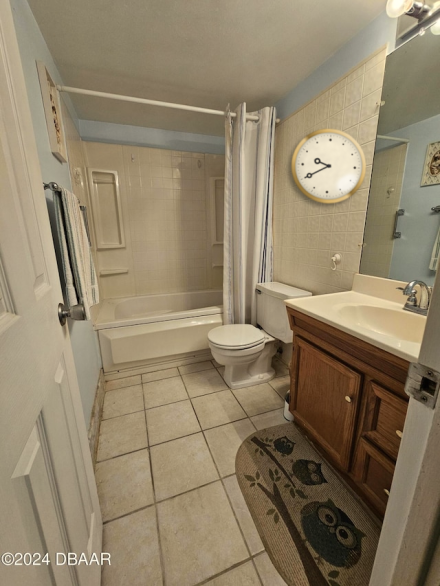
9:40
